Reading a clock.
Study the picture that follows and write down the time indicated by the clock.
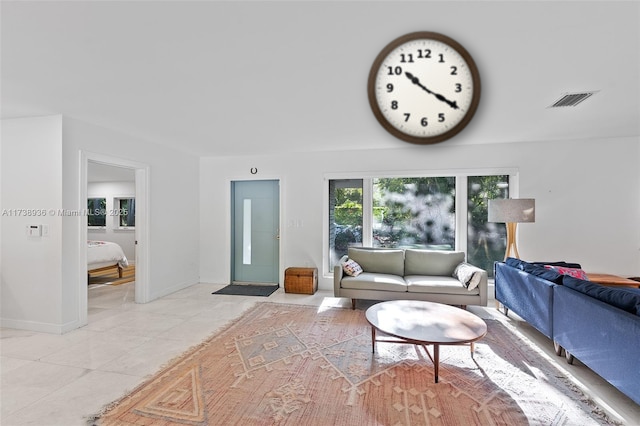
10:20
